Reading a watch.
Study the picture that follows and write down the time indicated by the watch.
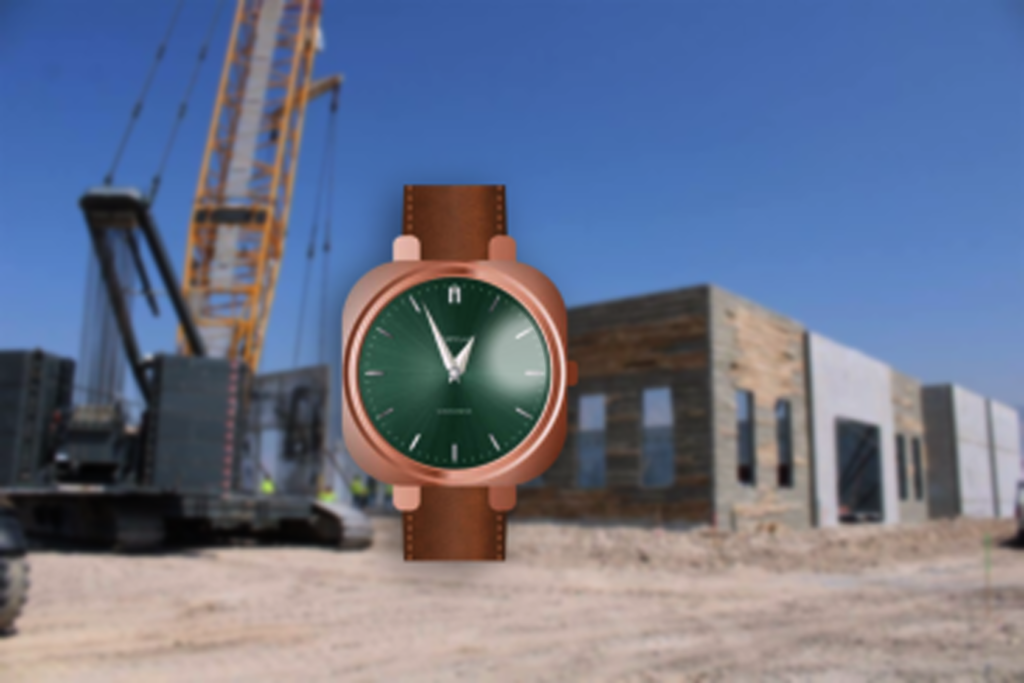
12:56
